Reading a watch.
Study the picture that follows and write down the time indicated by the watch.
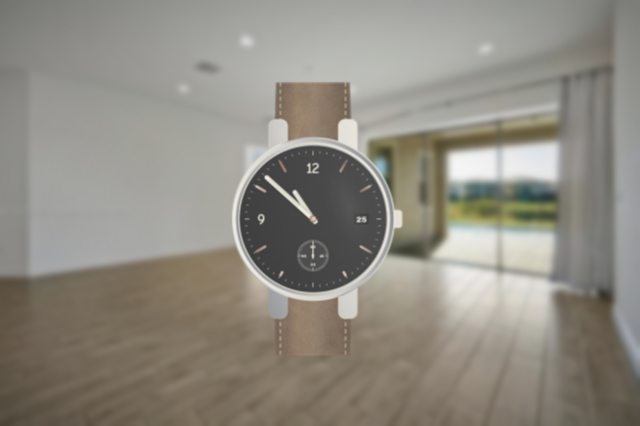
10:52
